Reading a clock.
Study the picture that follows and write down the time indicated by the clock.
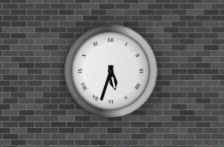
5:33
